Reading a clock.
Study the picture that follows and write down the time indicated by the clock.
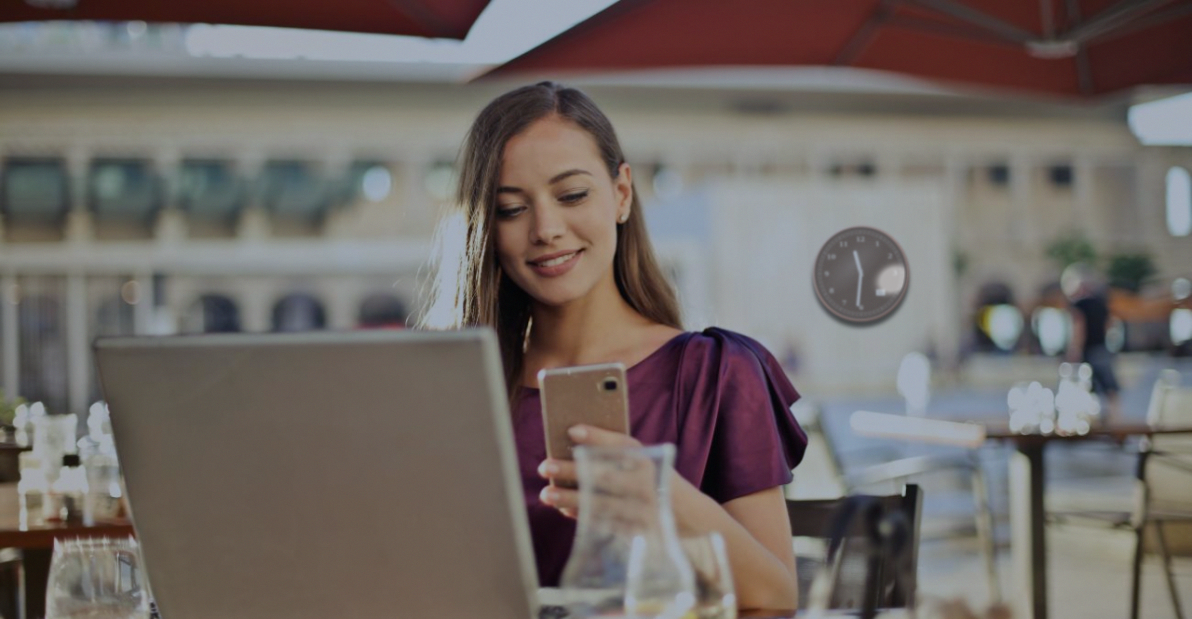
11:31
